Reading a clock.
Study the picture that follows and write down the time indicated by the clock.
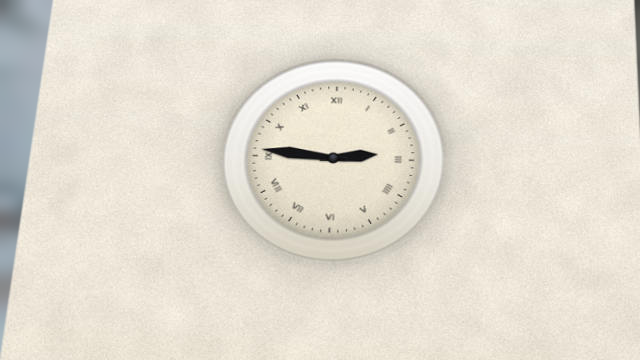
2:46
